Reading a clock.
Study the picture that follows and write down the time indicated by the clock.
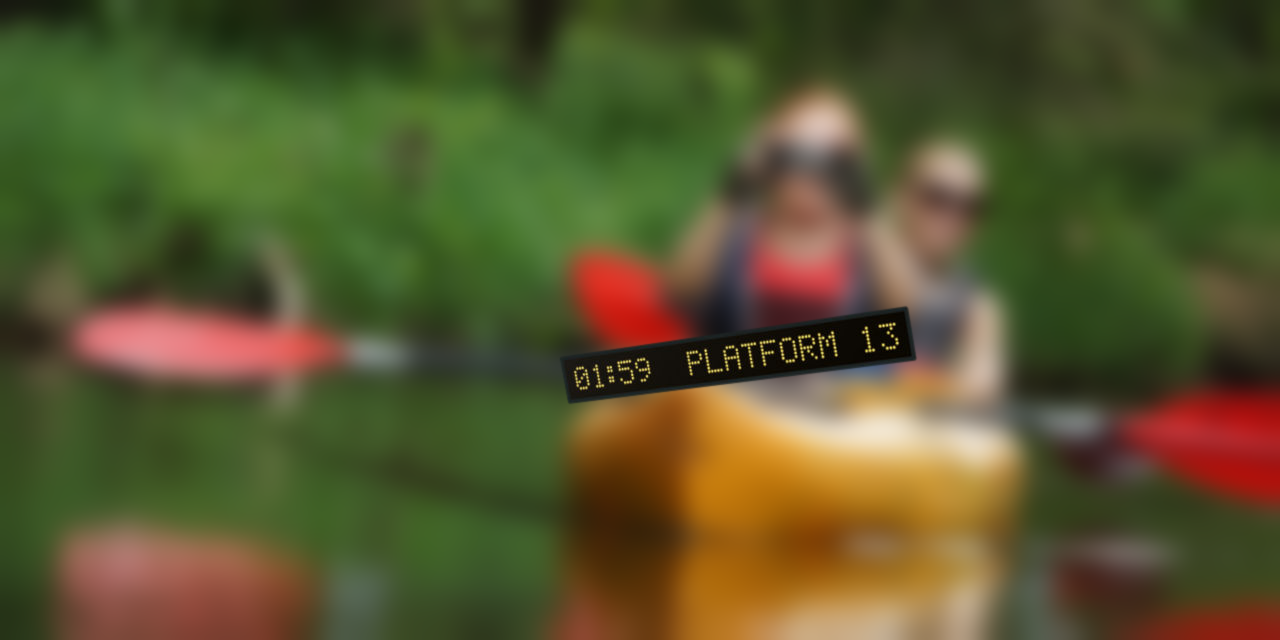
1:59
